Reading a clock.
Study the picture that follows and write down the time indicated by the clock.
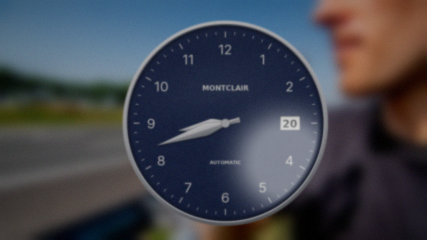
8:42
